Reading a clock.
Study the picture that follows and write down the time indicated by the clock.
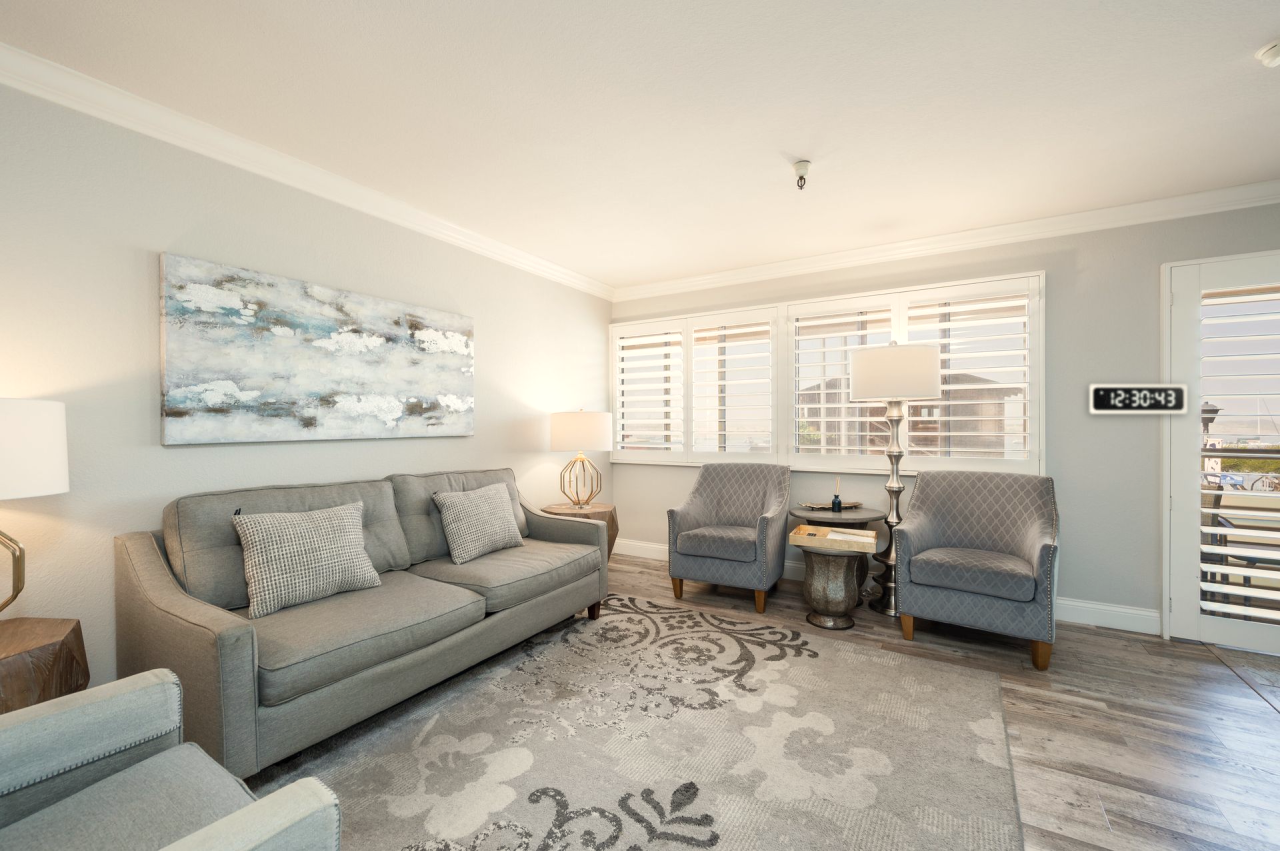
12:30:43
